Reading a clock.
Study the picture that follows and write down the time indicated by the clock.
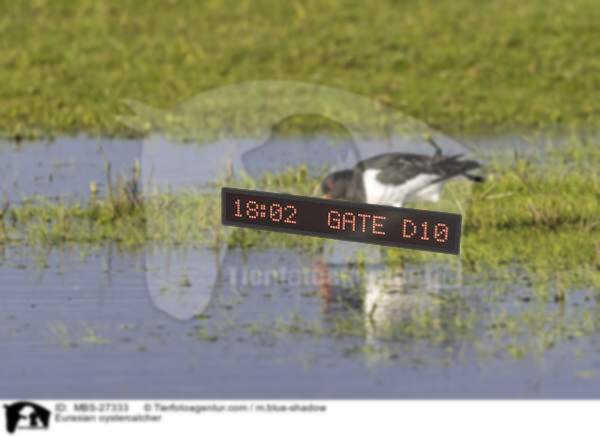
18:02
